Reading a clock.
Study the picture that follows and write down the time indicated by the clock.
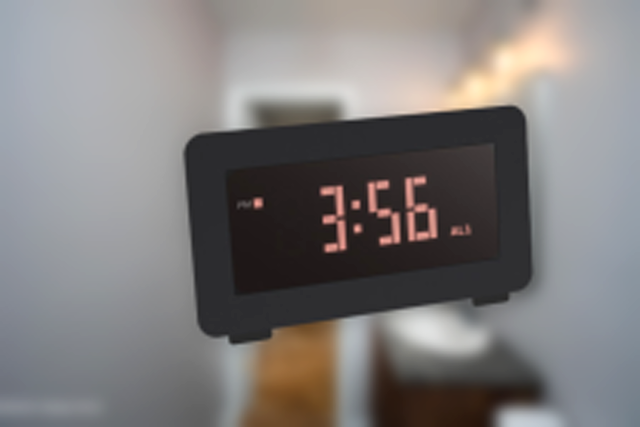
3:56
